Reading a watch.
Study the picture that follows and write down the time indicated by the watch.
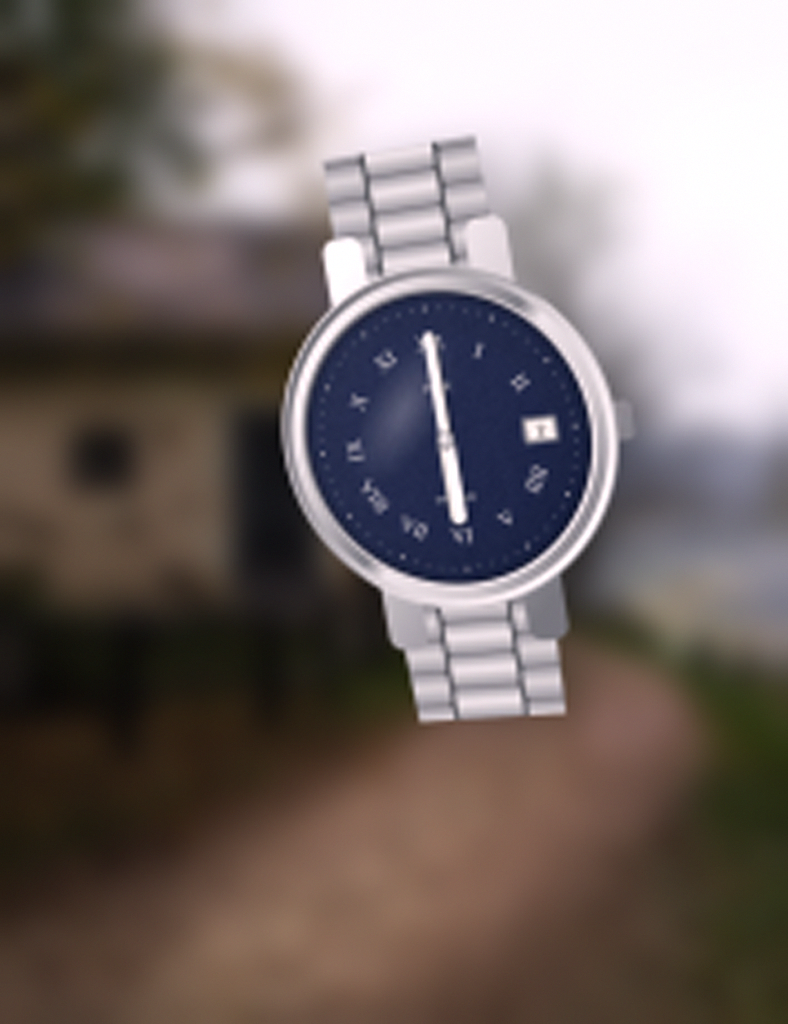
6:00
